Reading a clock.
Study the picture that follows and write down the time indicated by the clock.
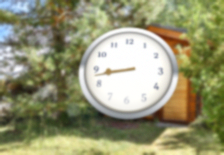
8:43
